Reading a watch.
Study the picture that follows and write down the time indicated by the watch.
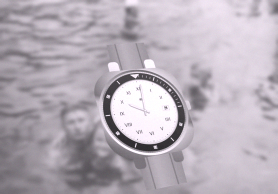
10:01
